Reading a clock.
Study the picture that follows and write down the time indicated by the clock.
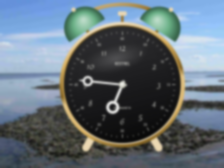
6:46
